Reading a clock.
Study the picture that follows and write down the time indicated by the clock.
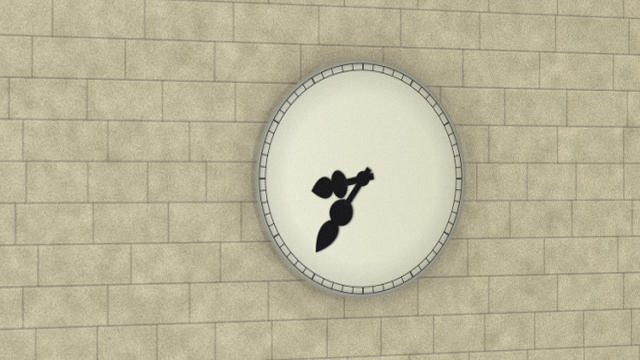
8:36
